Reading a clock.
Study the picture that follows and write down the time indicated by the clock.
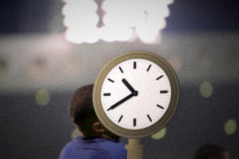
10:40
